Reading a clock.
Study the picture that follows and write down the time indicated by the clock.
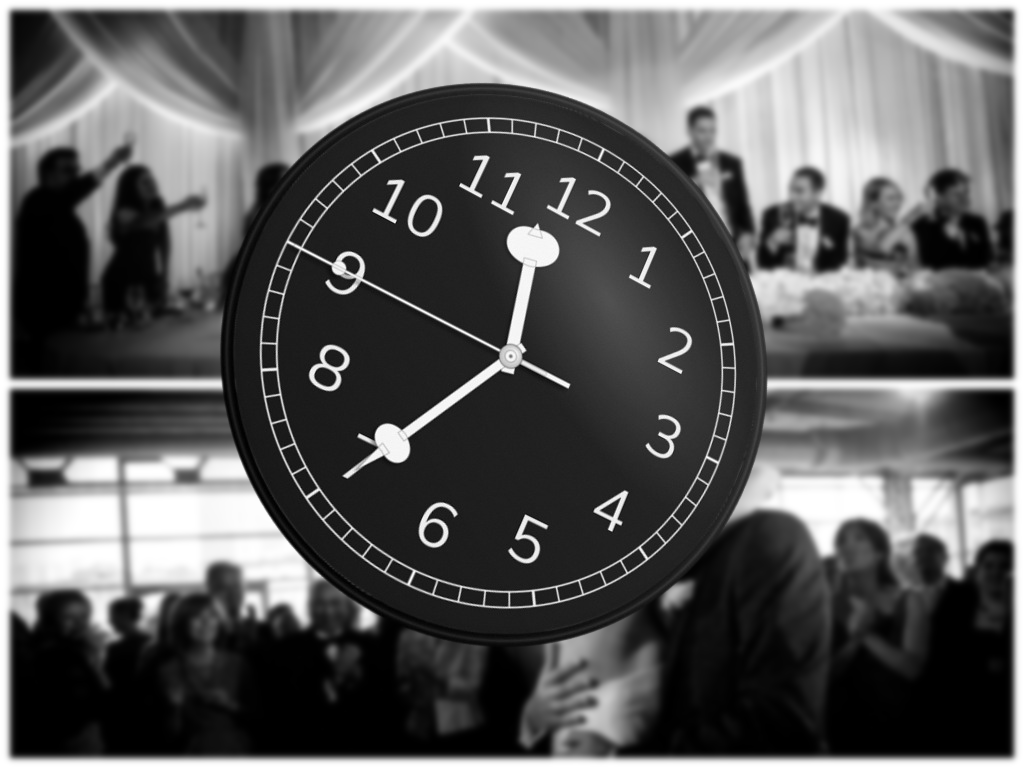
11:34:45
